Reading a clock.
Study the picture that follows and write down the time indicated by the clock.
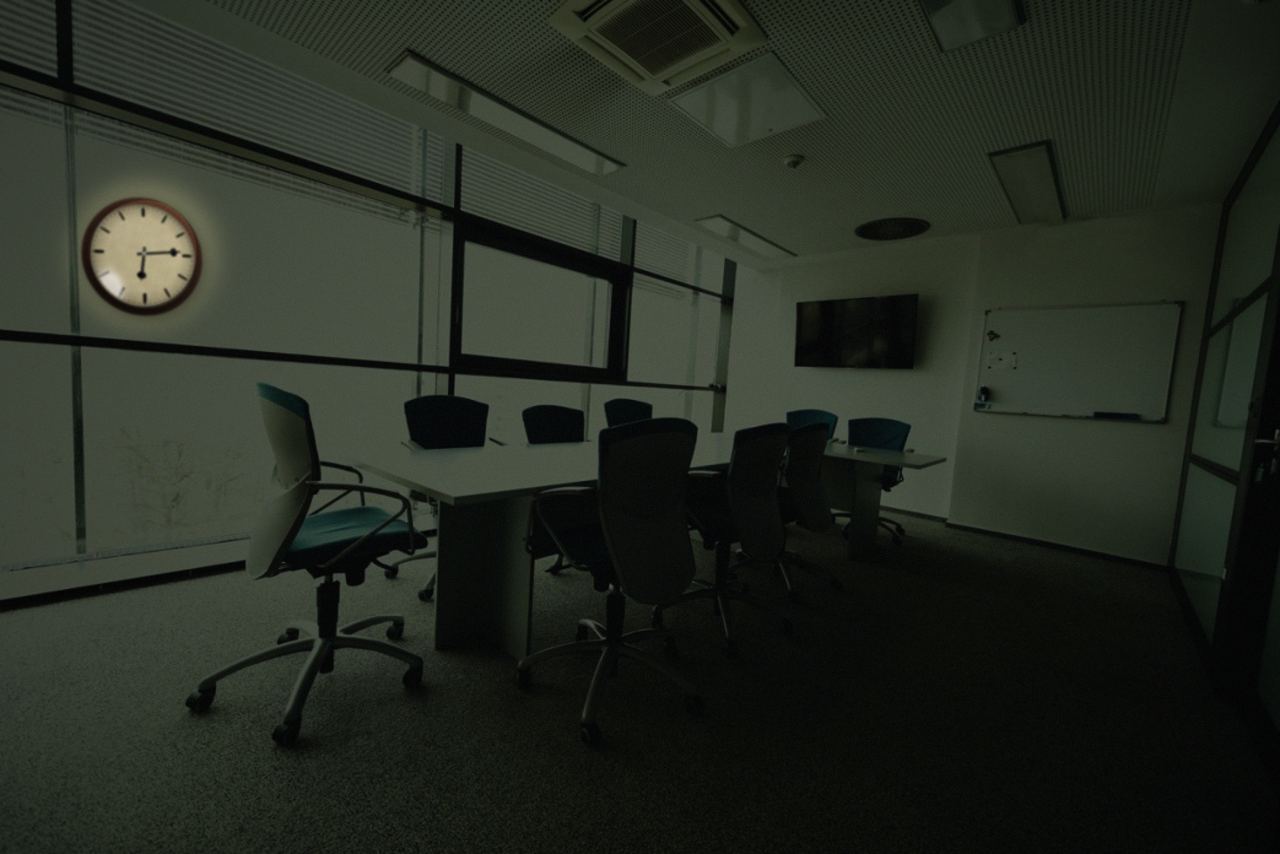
6:14
